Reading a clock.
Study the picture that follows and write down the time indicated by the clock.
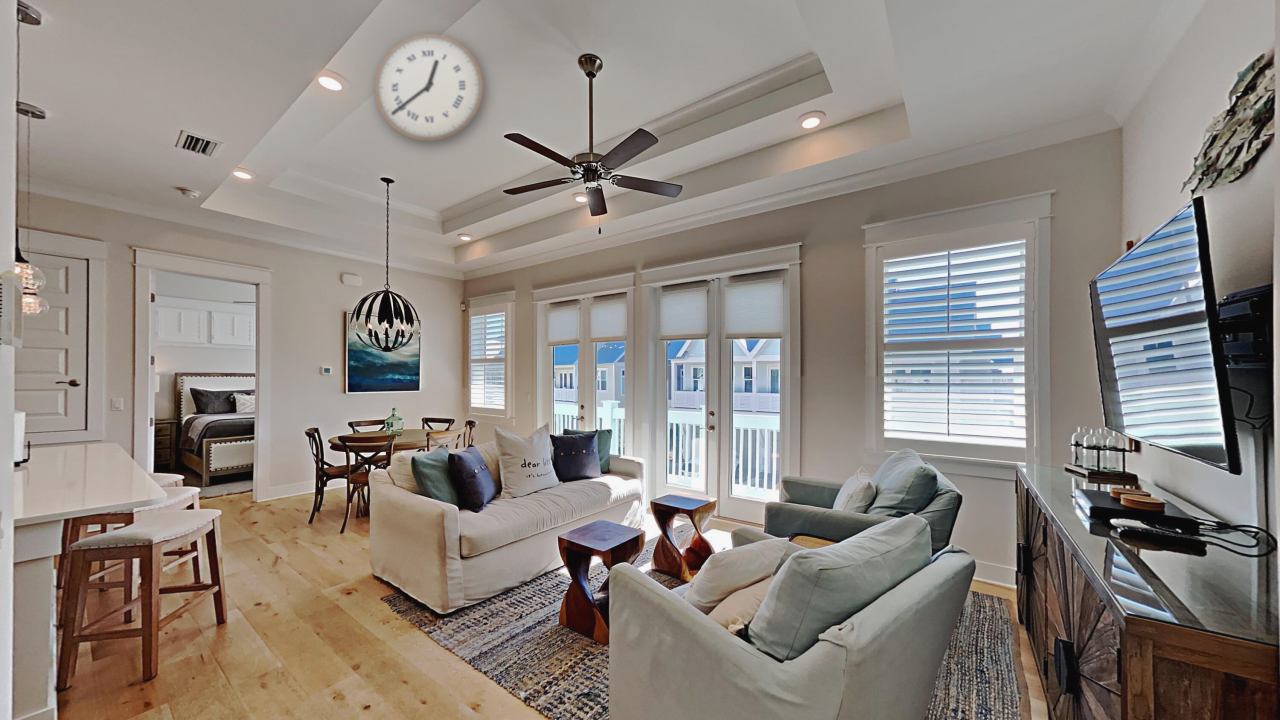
12:39
